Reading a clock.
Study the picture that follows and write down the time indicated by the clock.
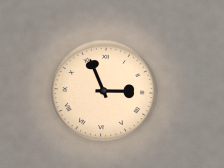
2:56
